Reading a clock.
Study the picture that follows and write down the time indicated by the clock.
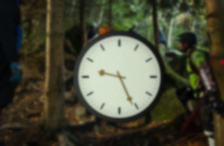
9:26
